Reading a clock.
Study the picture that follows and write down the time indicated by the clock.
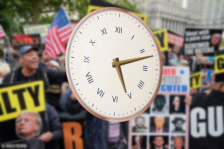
5:12
